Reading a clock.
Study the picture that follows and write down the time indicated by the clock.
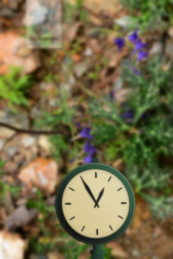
12:55
